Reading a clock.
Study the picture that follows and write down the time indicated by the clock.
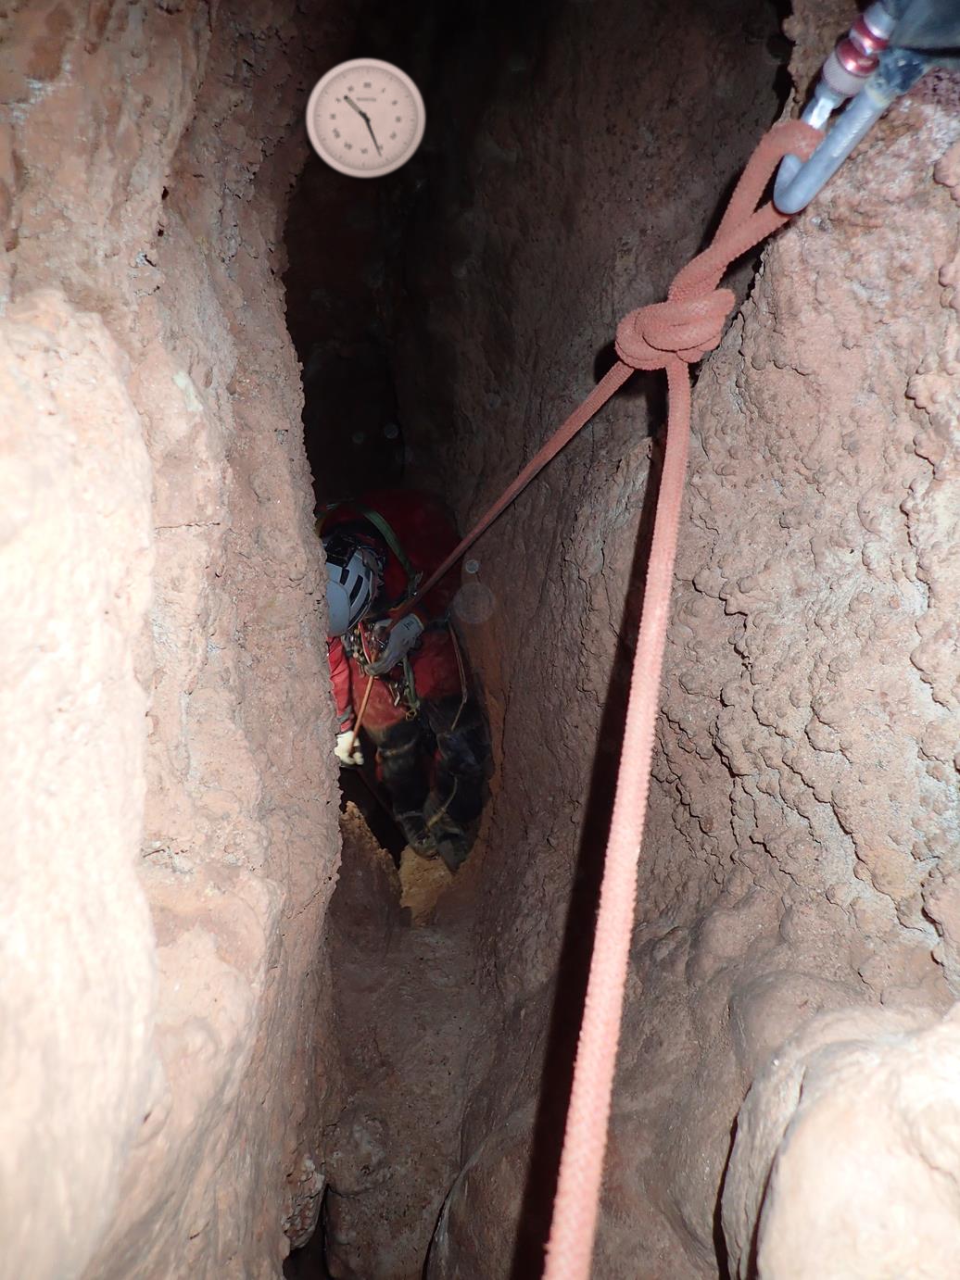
10:26
